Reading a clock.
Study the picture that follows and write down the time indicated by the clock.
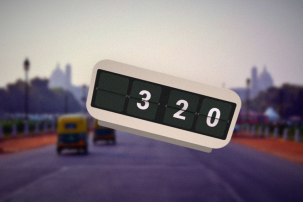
3:20
